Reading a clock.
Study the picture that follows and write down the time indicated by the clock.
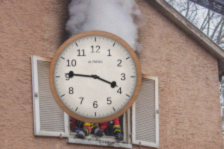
3:46
